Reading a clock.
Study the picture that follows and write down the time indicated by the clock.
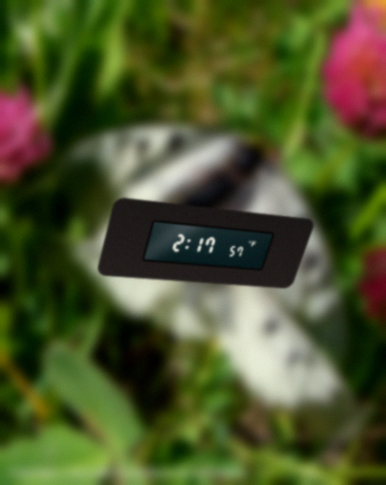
2:17
